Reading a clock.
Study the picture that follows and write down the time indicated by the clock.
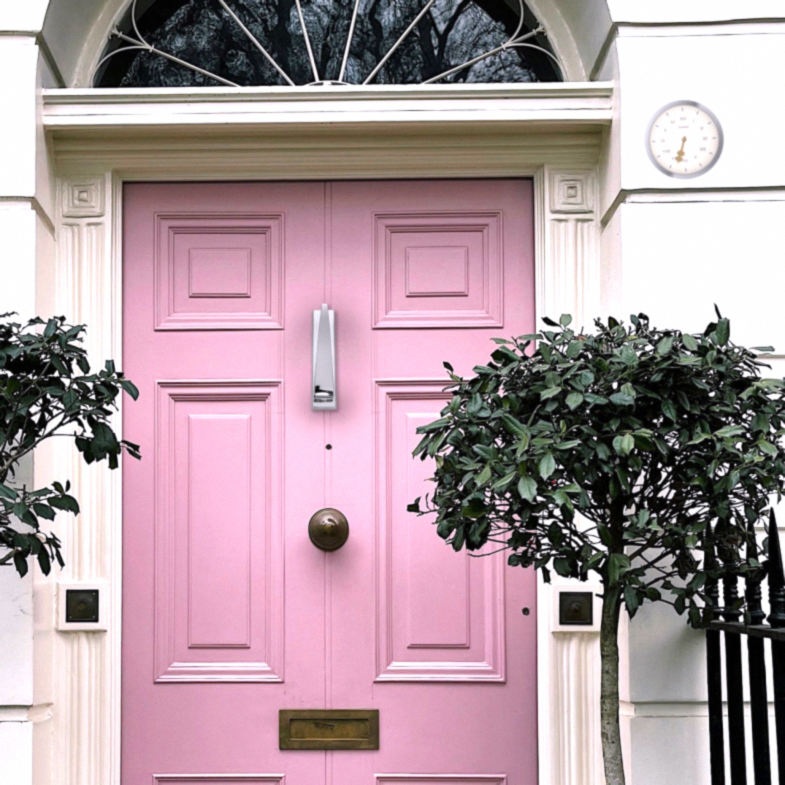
6:33
